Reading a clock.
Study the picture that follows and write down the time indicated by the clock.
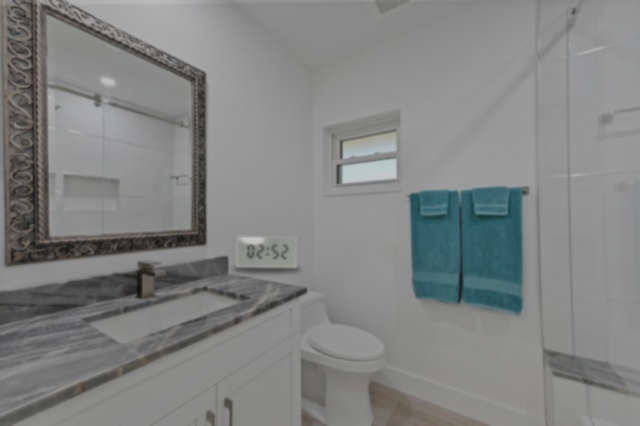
2:52
